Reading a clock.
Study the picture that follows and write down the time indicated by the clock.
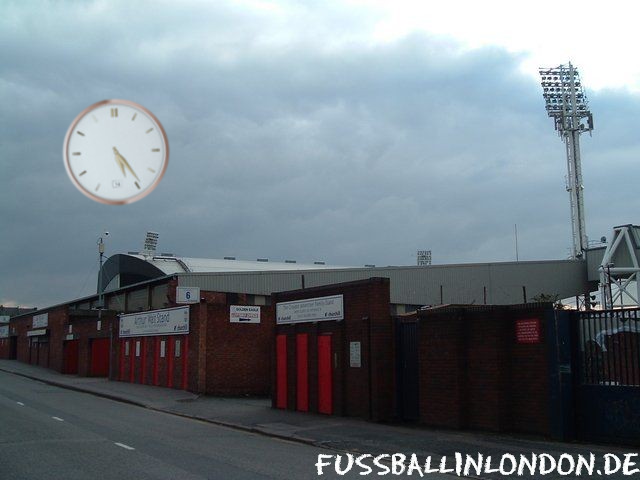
5:24
